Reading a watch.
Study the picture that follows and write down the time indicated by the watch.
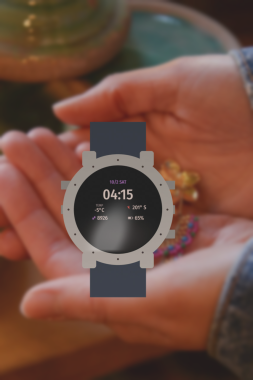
4:15
